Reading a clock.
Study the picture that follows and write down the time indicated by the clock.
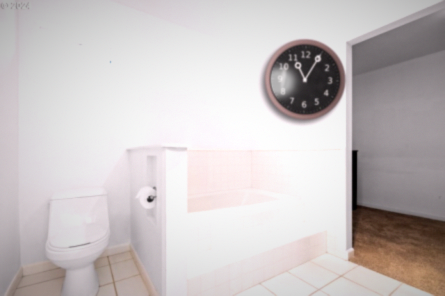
11:05
